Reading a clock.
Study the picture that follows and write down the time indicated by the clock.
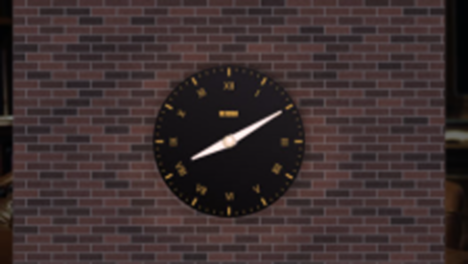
8:10
